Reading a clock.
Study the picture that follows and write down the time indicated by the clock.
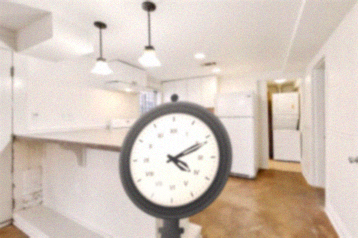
4:11
